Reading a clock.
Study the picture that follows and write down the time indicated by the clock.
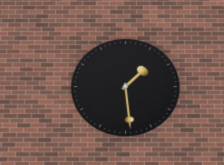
1:29
